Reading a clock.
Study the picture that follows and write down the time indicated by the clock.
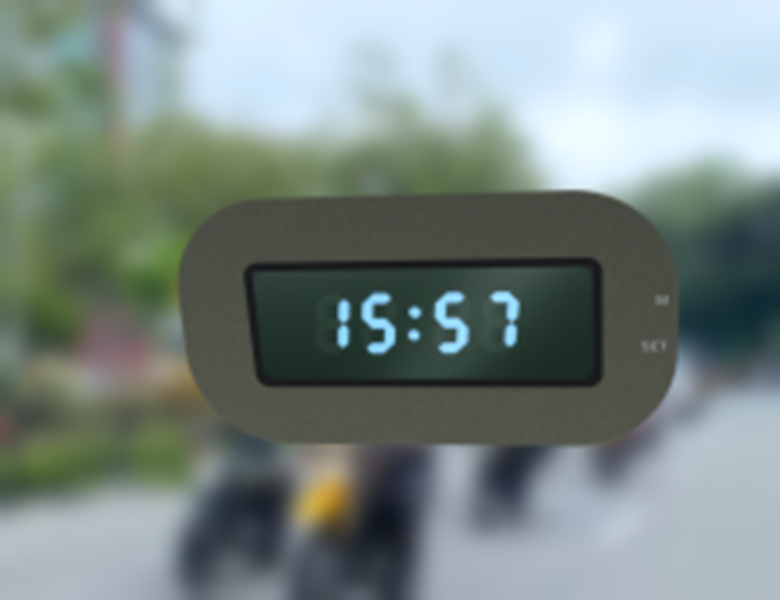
15:57
